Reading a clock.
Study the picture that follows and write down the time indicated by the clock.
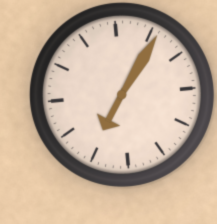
7:06
